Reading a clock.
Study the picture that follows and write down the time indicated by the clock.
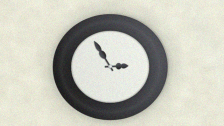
2:55
